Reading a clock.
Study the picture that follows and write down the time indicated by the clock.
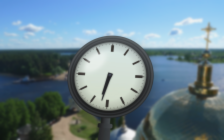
6:32
